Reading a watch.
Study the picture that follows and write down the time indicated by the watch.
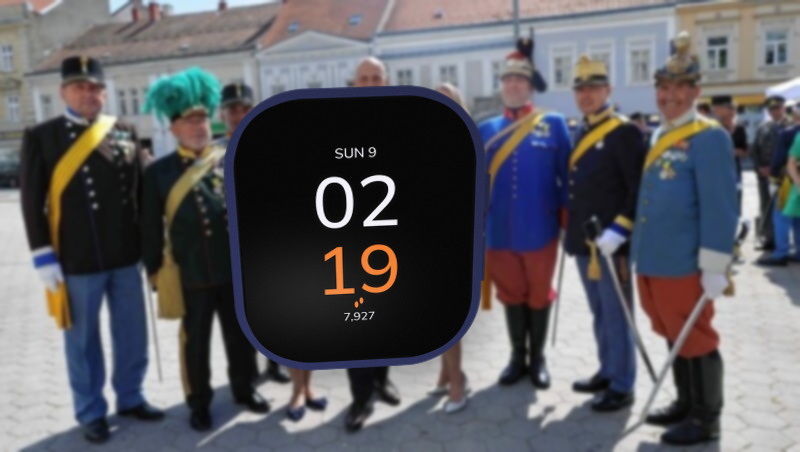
2:19
